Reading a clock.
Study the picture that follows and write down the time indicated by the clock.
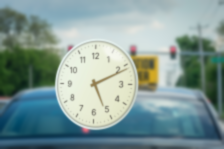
5:11
